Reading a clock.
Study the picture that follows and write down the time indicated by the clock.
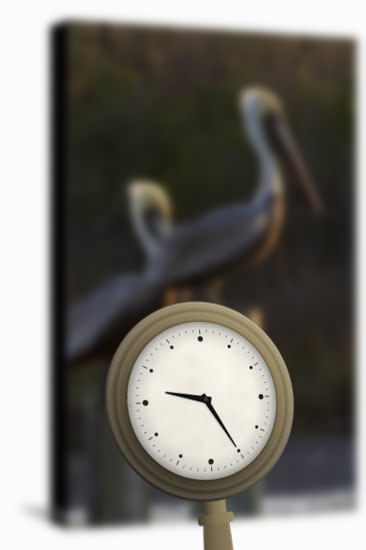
9:25
